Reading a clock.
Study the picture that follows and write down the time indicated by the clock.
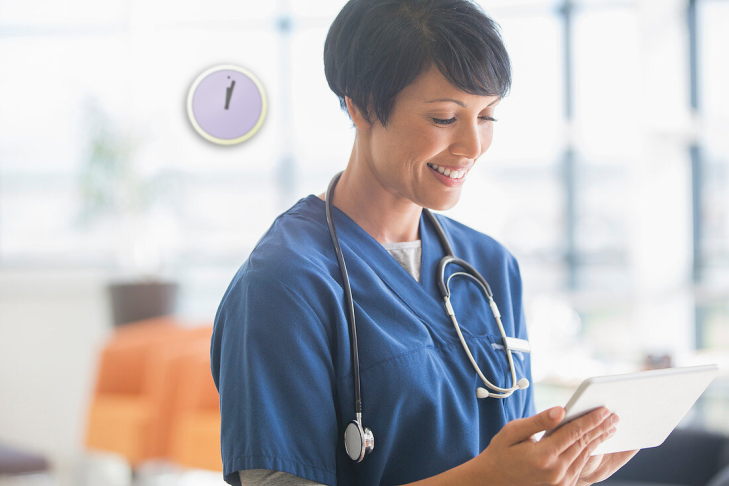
12:02
